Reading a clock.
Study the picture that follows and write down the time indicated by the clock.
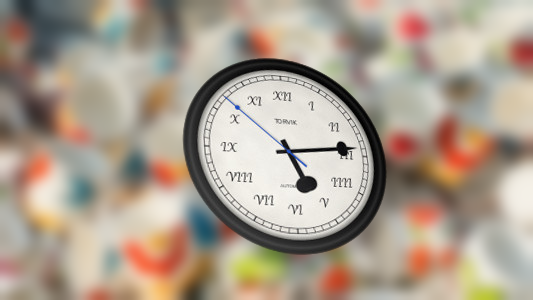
5:13:52
